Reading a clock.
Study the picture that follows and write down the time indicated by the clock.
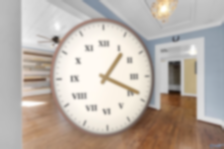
1:19
